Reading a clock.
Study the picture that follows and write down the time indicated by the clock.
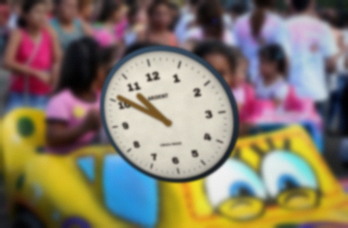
10:51
